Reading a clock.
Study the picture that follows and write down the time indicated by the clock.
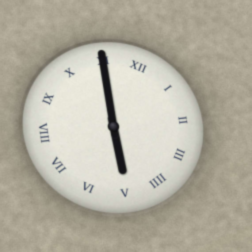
4:55
